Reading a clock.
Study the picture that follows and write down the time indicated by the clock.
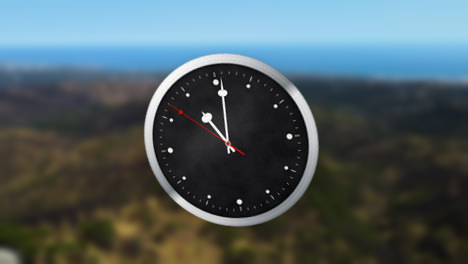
11:00:52
